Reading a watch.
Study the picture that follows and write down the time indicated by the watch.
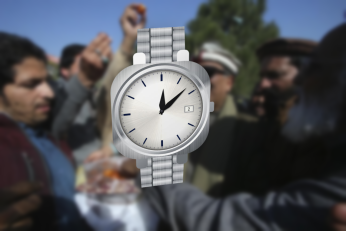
12:08
